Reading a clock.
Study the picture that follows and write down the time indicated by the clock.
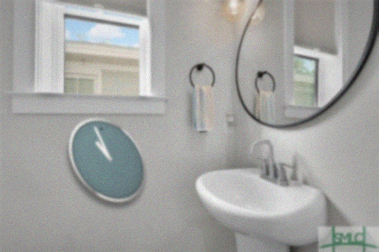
10:58
